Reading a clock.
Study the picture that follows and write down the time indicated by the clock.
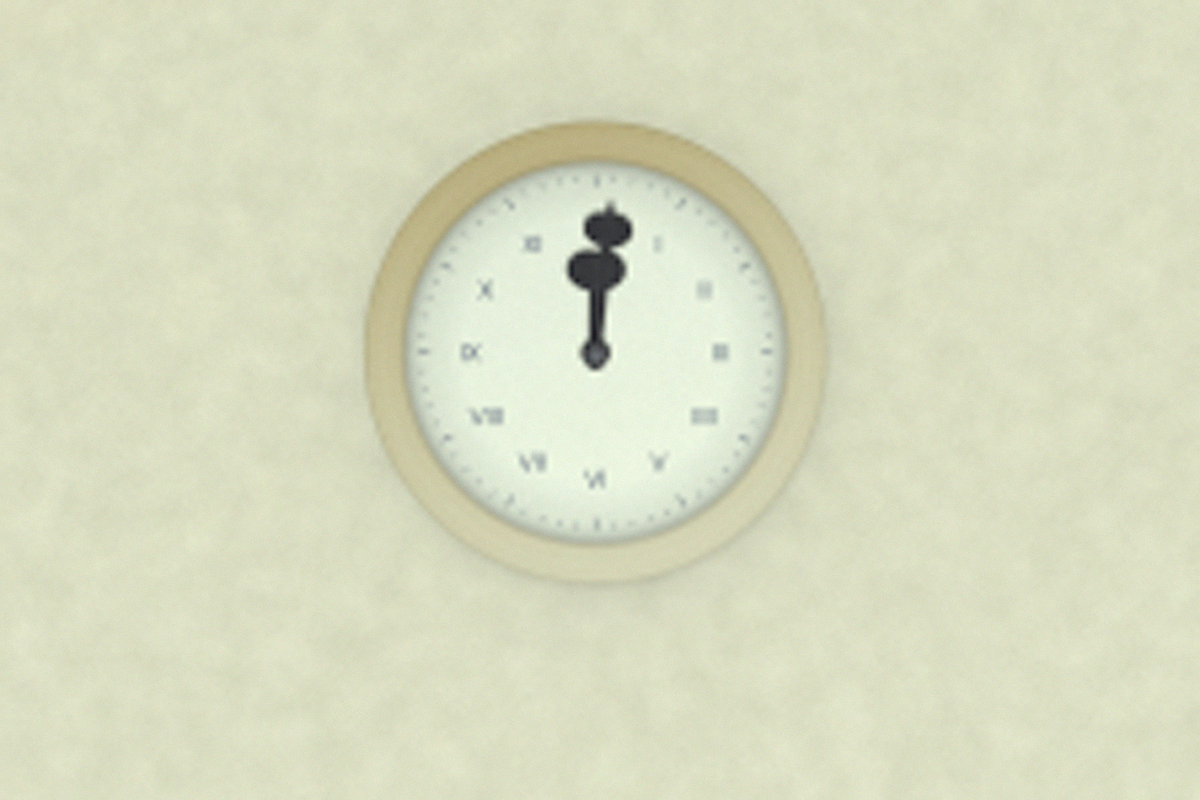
12:01
